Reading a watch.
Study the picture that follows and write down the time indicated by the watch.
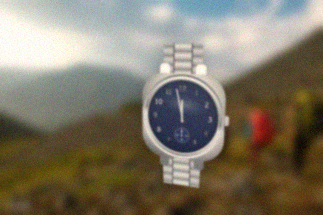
11:58
